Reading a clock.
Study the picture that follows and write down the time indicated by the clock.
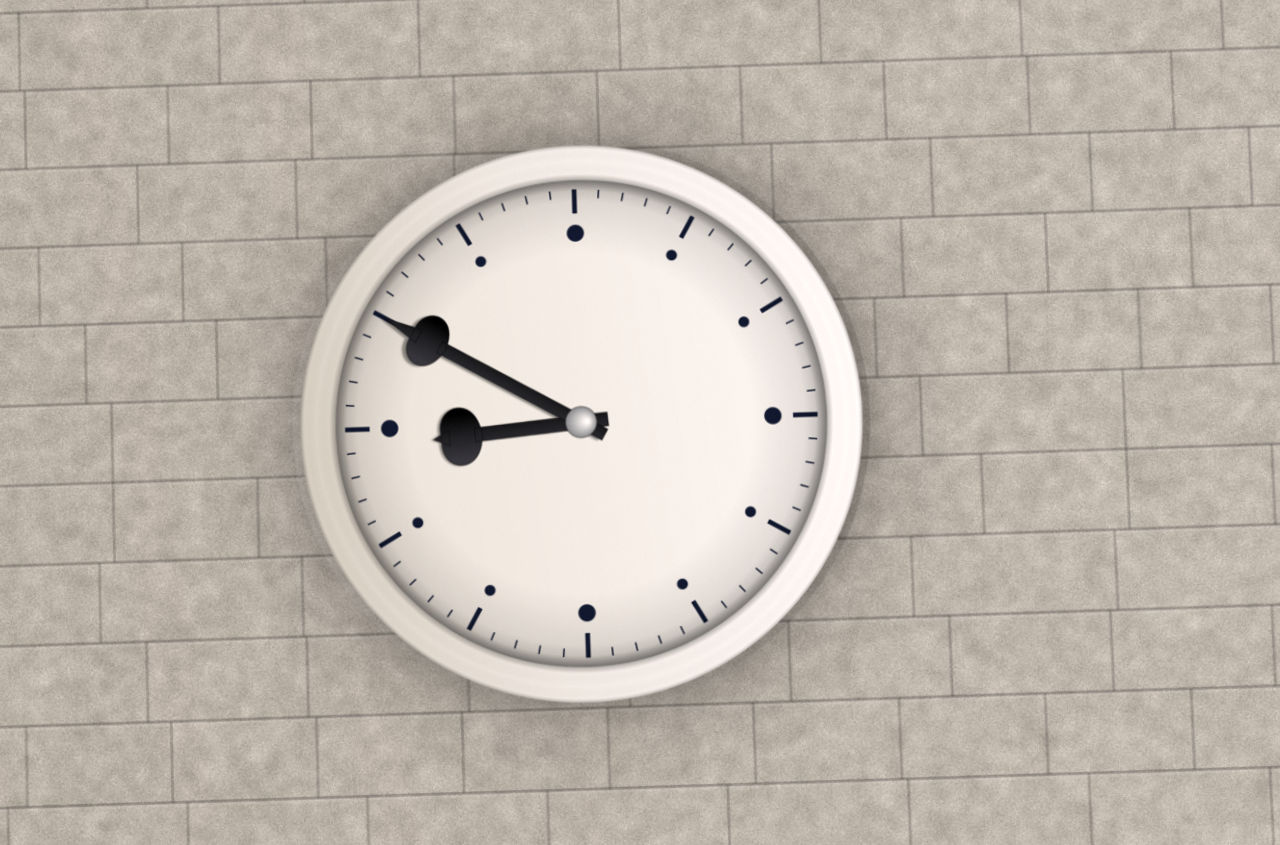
8:50
